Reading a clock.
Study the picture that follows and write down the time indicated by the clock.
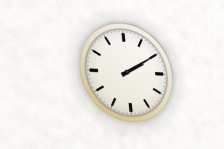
2:10
